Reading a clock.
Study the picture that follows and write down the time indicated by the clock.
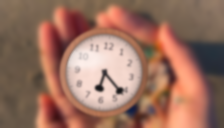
6:22
